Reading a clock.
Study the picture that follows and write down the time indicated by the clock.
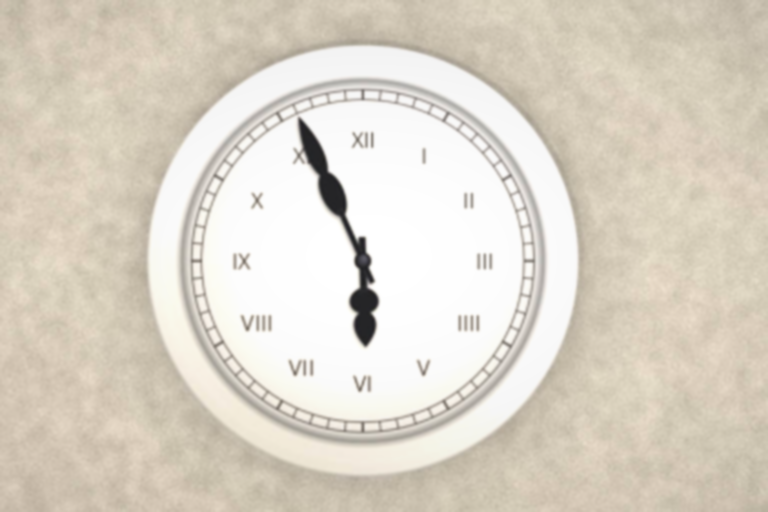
5:56
